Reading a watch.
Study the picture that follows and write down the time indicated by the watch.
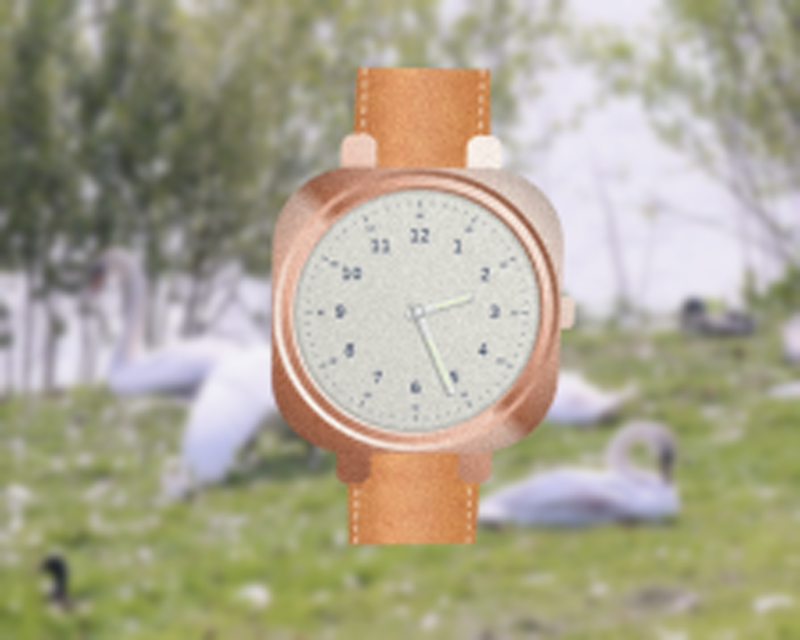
2:26
